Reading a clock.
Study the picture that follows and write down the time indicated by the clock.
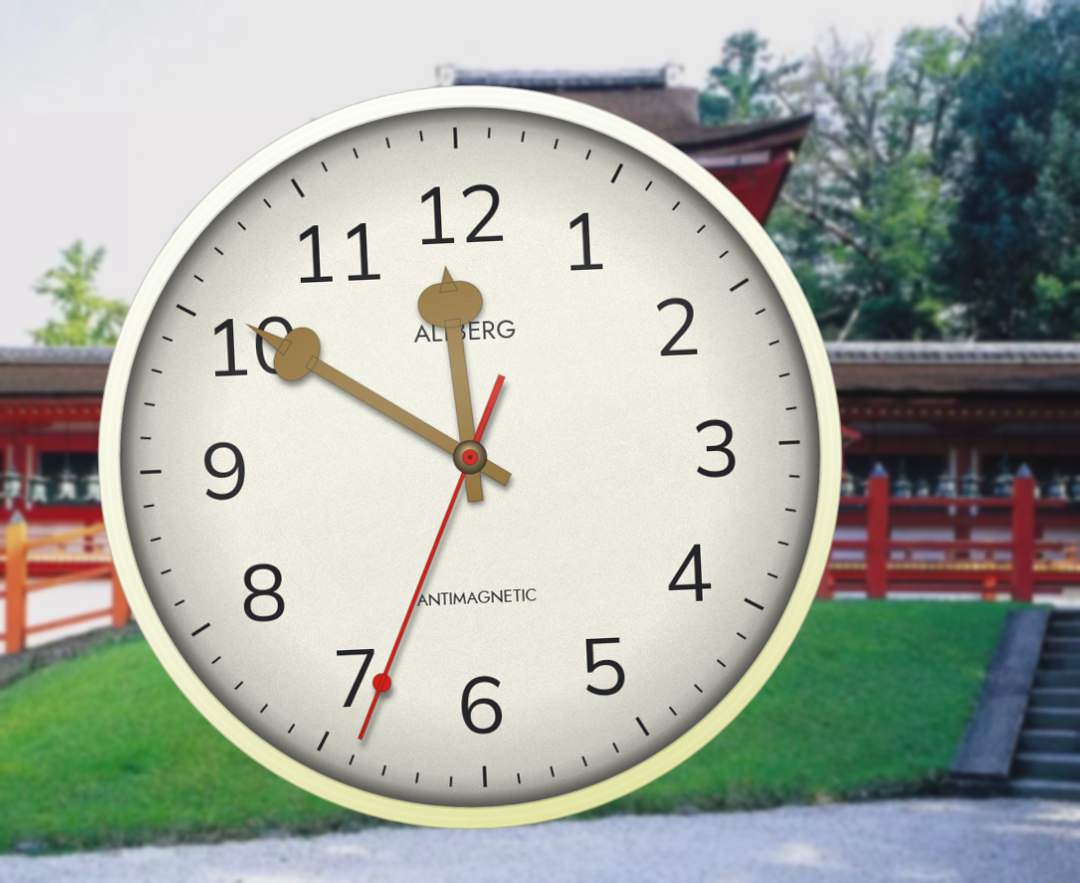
11:50:34
